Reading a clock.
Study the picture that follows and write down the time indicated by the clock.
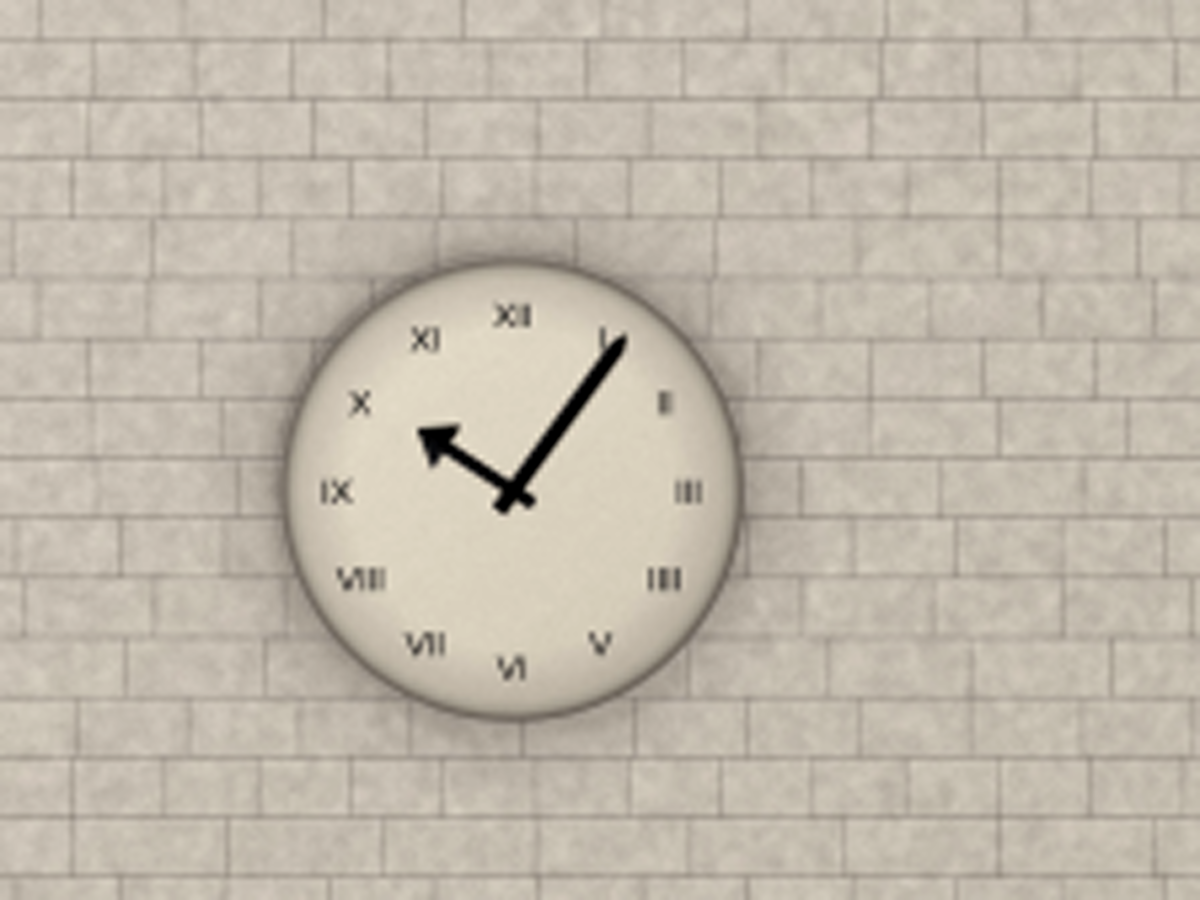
10:06
